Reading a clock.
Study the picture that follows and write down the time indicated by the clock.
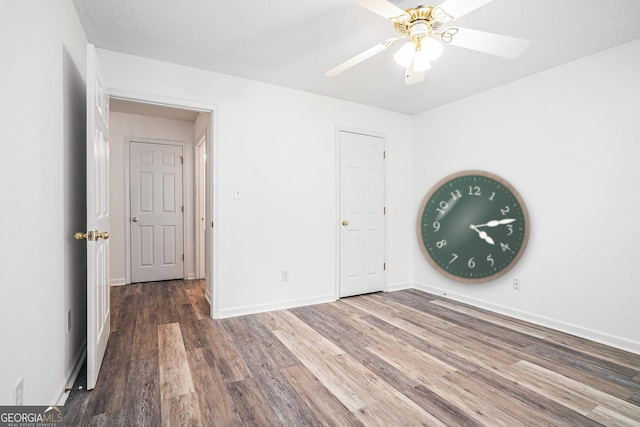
4:13
